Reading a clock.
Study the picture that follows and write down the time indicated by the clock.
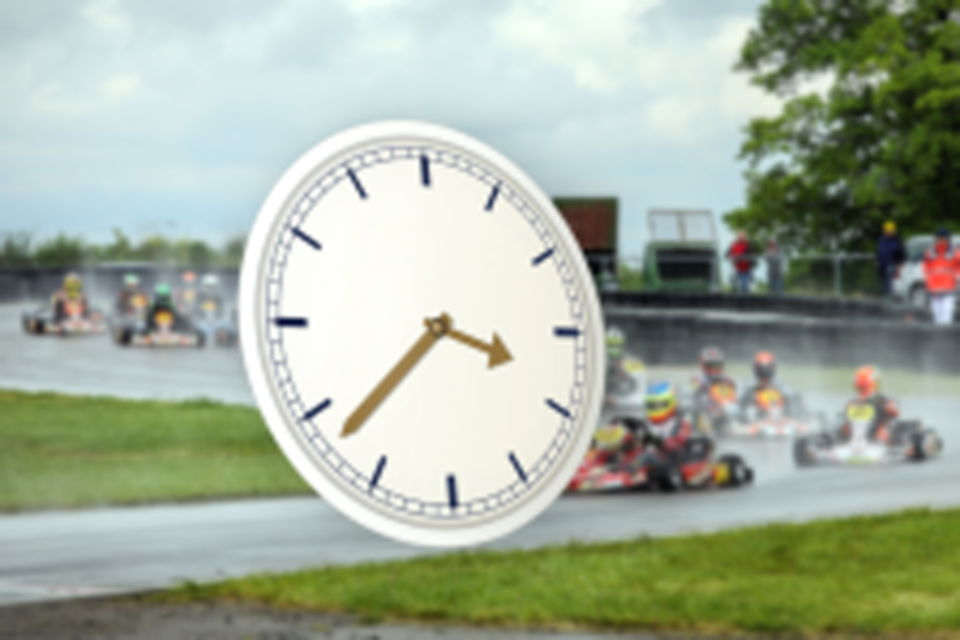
3:38
